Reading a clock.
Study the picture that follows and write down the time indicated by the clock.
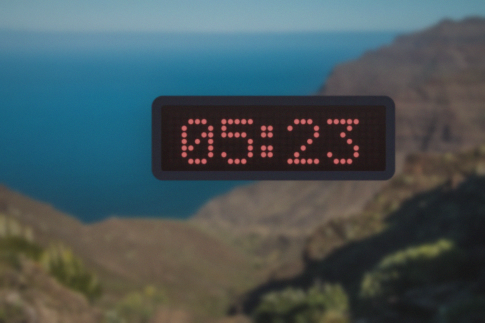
5:23
